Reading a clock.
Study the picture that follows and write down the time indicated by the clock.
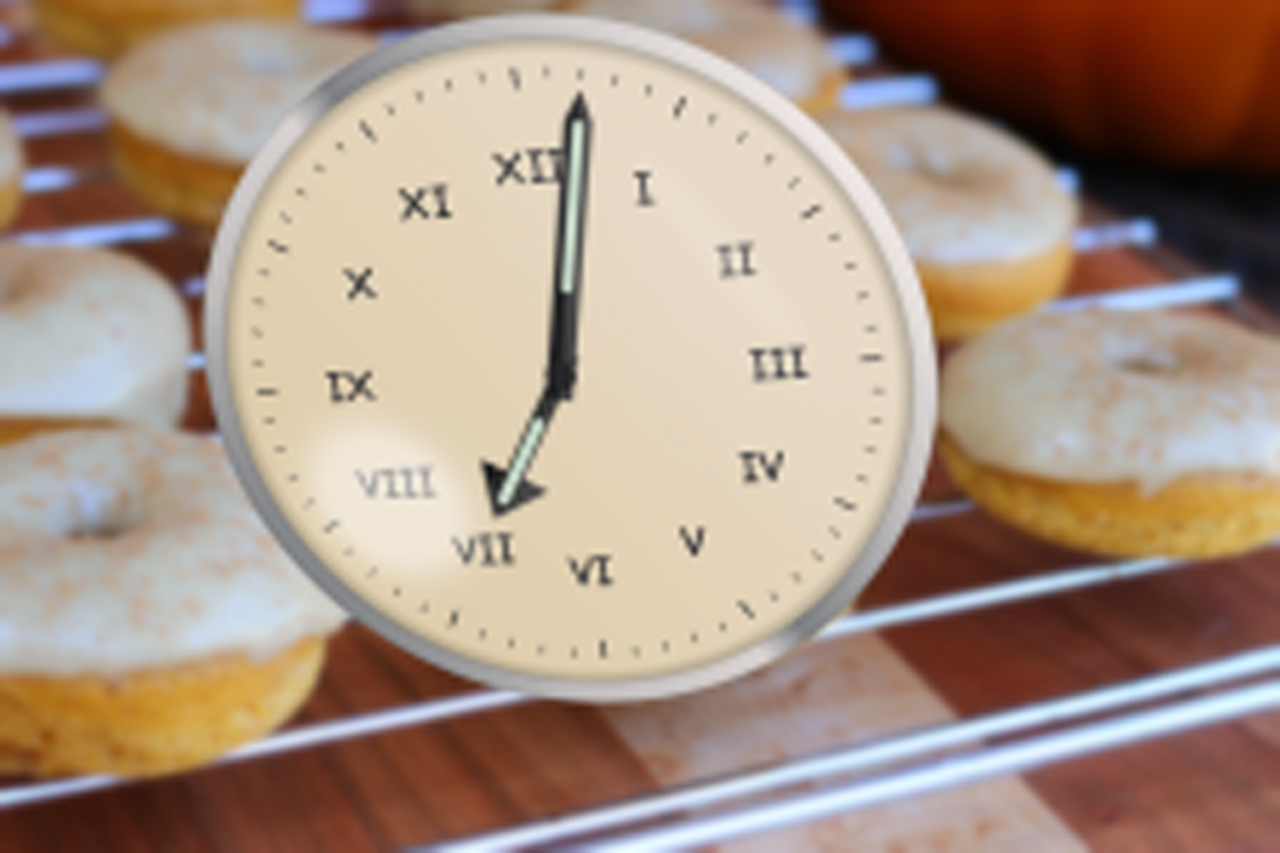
7:02
